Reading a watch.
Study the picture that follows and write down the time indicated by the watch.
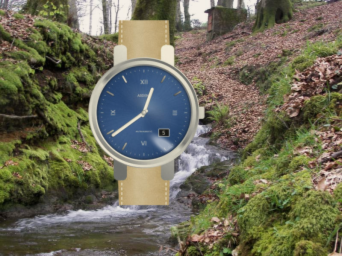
12:39
